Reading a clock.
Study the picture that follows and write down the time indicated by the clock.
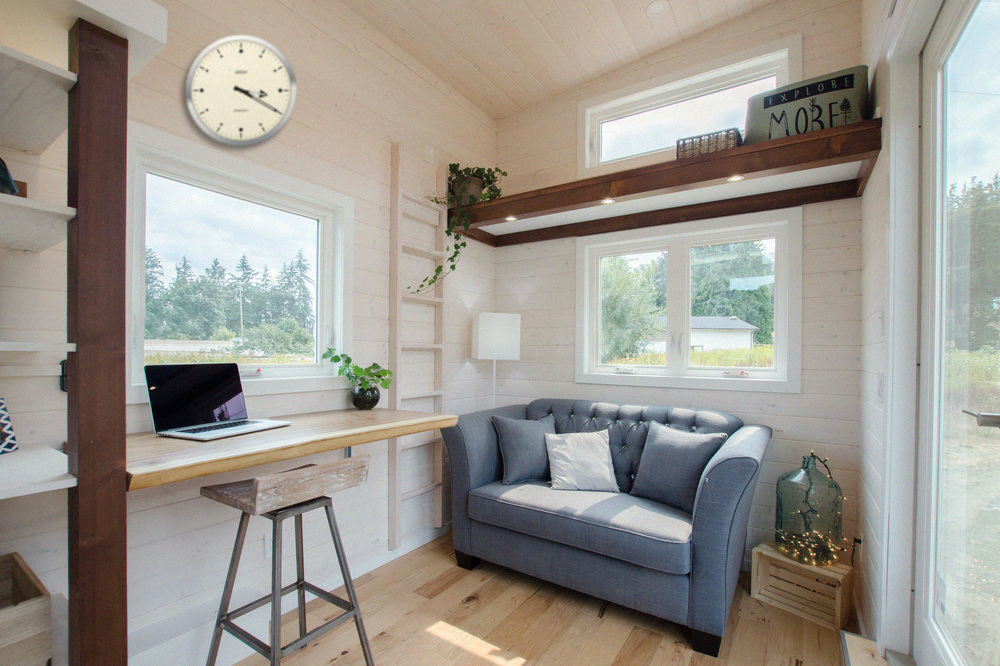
3:20
